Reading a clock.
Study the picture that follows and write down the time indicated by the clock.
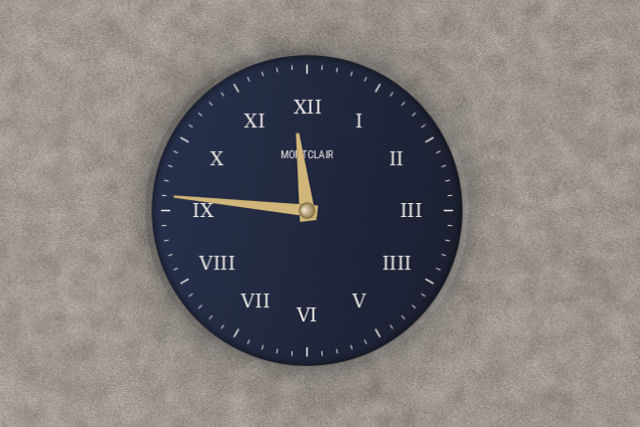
11:46
